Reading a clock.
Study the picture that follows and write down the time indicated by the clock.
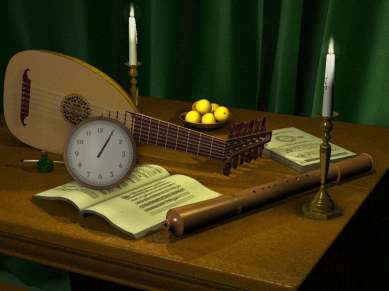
1:05
